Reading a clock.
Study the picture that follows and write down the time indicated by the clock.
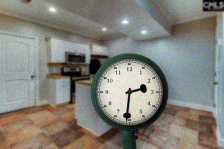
2:31
